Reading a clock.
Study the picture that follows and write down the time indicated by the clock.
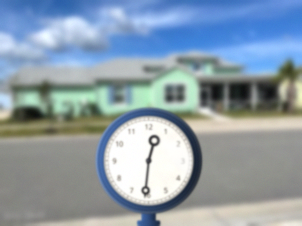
12:31
